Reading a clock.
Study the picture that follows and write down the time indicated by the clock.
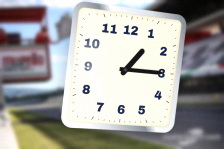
1:15
